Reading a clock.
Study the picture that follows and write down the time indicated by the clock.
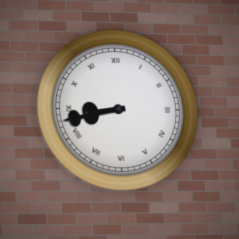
8:43
